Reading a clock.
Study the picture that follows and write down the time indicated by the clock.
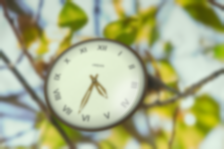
4:32
